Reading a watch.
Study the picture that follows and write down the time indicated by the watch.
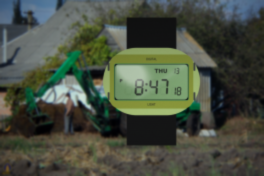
8:47
